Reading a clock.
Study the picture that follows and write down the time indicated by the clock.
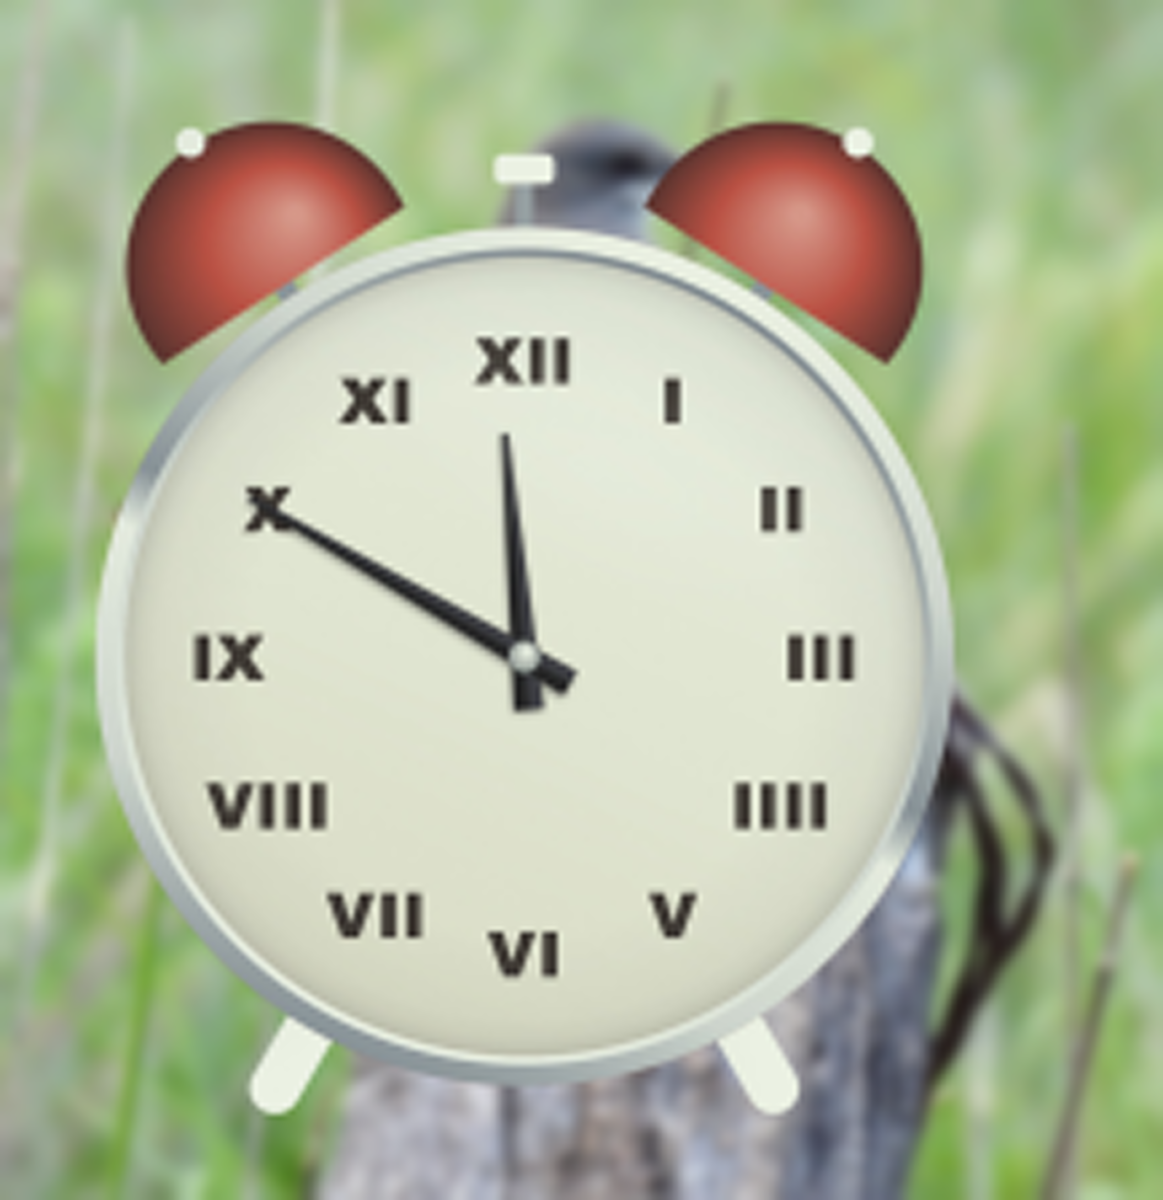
11:50
